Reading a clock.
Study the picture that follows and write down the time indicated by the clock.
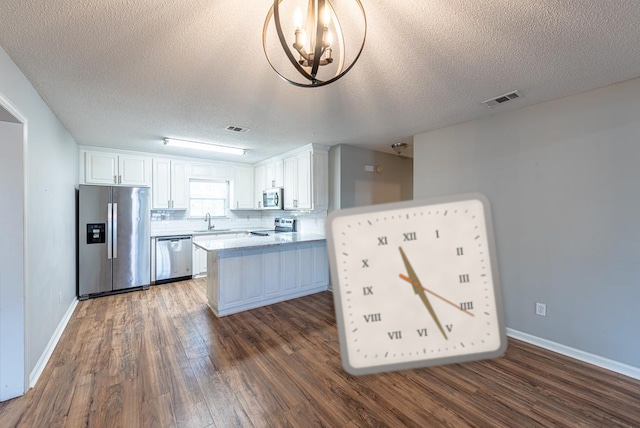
11:26:21
